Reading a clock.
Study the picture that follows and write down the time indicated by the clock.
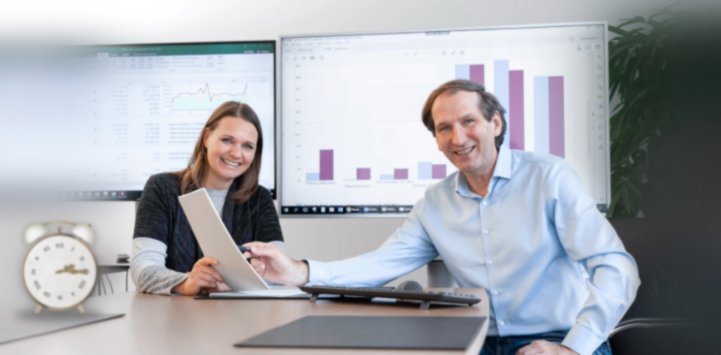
2:15
